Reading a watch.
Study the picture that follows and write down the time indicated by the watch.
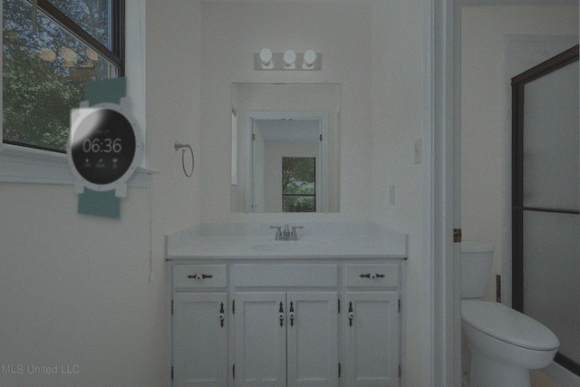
6:36
